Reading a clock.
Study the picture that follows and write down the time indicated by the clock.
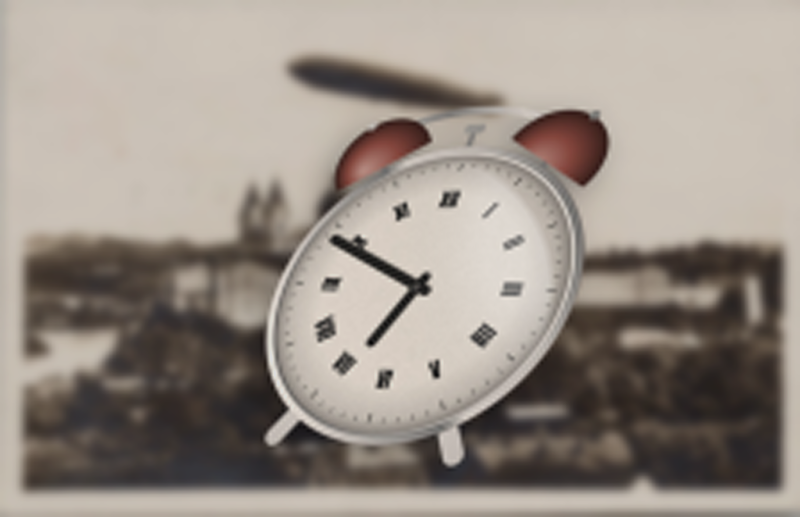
6:49
